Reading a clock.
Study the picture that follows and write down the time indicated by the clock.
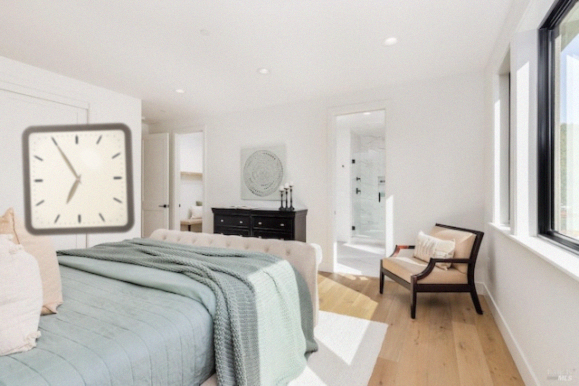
6:55
